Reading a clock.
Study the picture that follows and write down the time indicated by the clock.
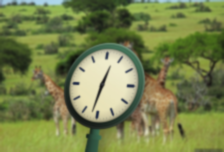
12:32
